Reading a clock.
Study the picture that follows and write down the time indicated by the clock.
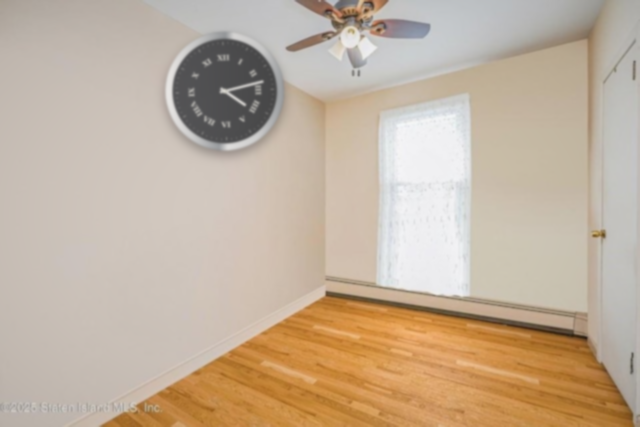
4:13
